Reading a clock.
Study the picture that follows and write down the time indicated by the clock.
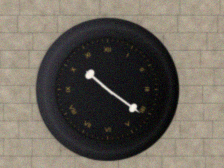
10:21
